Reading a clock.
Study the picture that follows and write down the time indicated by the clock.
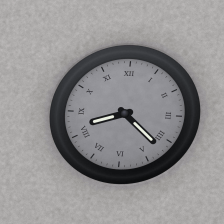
8:22
